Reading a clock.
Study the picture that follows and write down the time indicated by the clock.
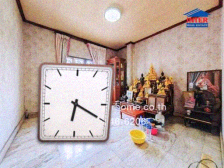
6:20
